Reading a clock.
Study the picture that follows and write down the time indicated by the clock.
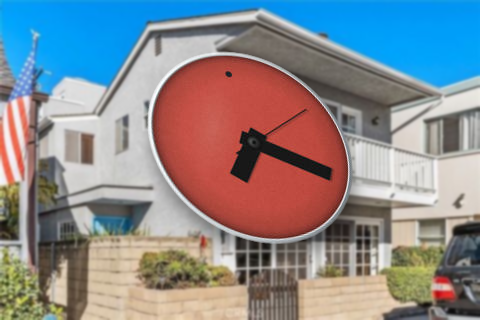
7:20:11
